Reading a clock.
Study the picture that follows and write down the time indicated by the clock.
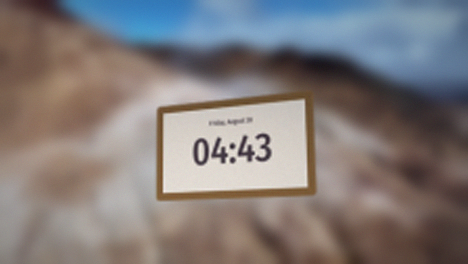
4:43
